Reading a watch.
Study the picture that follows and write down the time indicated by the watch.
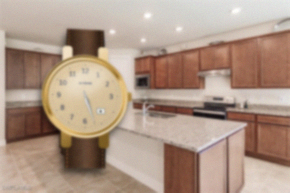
5:27
